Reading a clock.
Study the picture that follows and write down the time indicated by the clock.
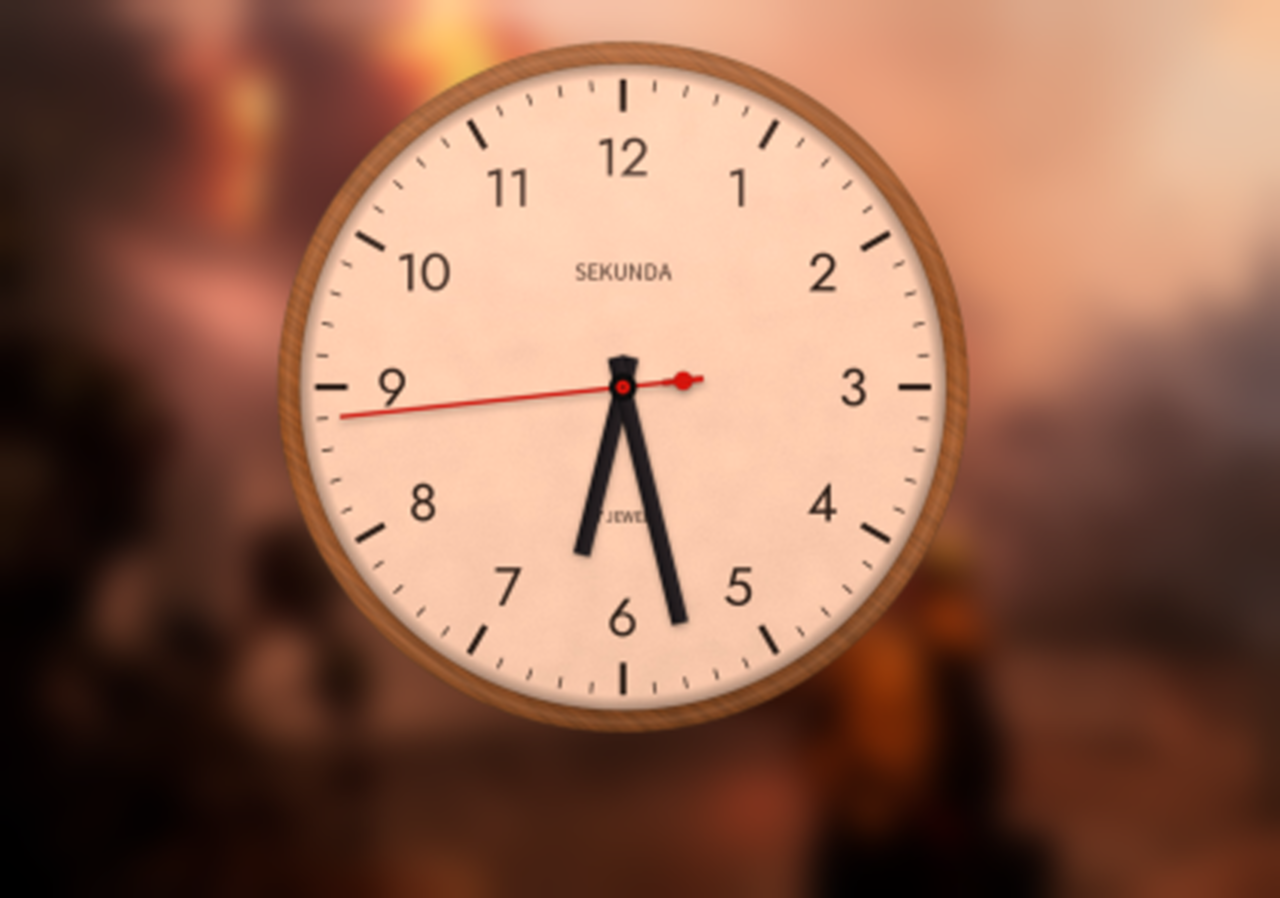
6:27:44
